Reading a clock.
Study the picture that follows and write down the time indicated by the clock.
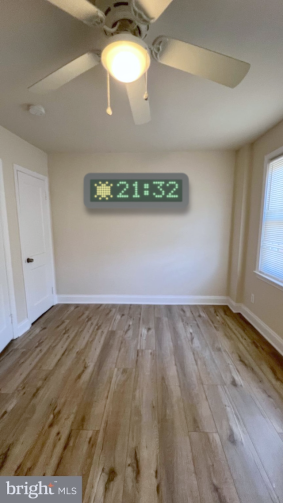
21:32
